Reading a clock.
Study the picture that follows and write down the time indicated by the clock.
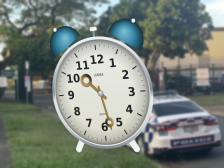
10:28
